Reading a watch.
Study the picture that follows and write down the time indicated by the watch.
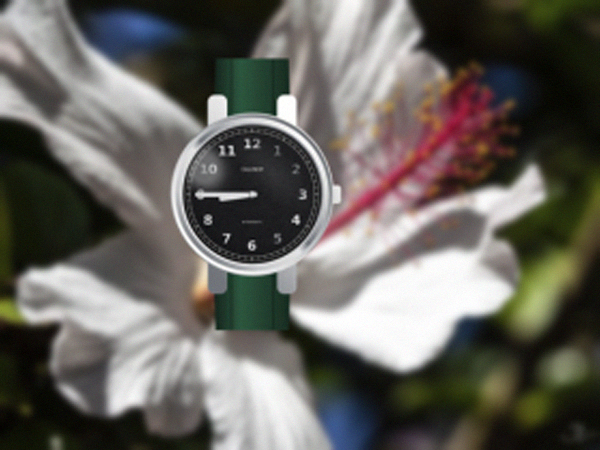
8:45
